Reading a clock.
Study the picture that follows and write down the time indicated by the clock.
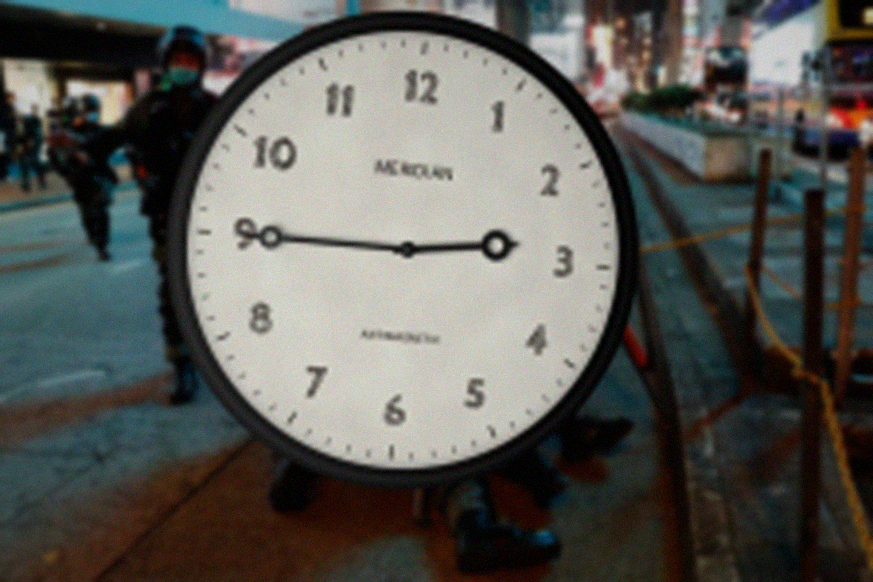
2:45
